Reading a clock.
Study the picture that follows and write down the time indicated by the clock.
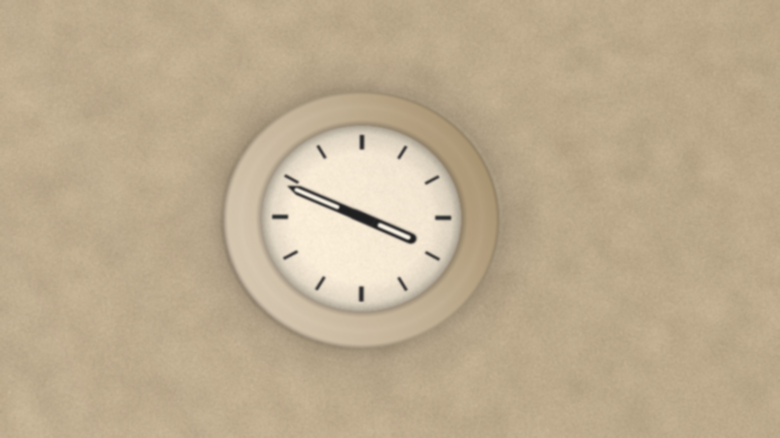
3:49
